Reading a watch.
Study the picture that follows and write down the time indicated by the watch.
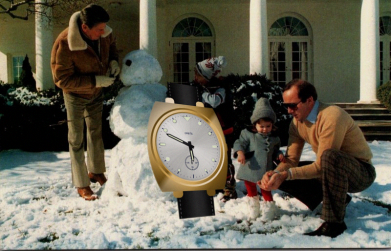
5:49
